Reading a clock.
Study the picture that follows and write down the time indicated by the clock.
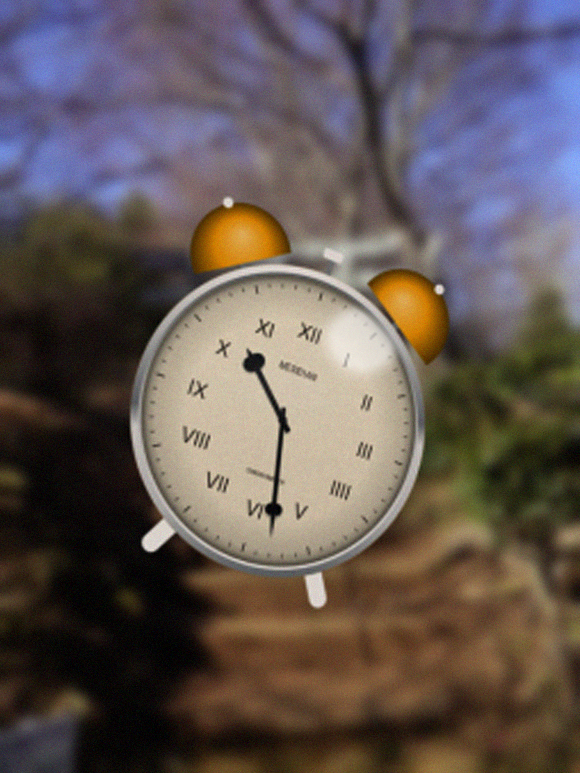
10:28
